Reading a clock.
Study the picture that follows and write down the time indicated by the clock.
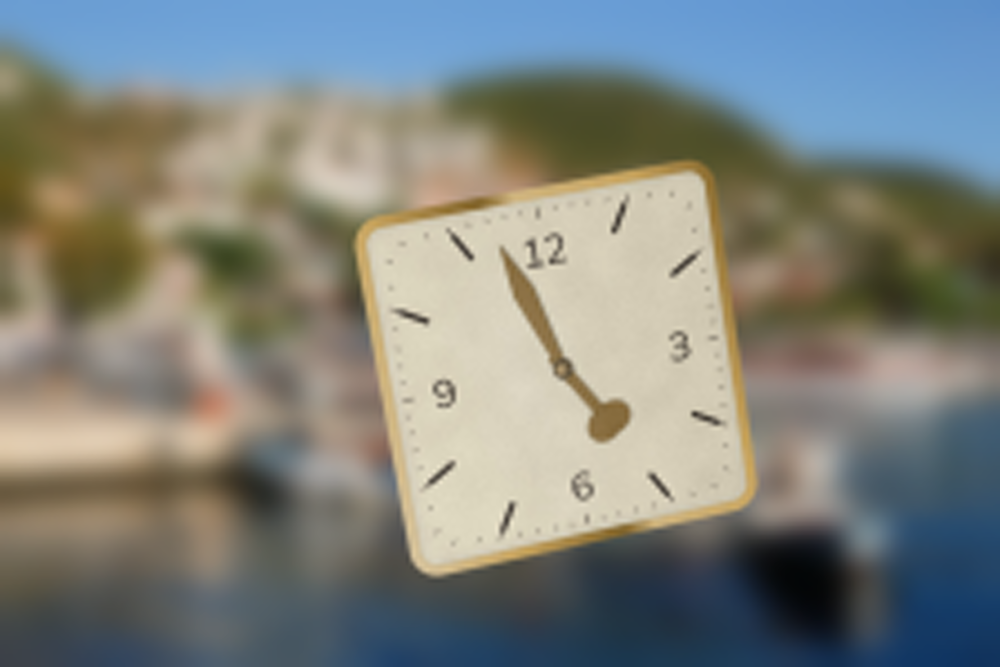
4:57
